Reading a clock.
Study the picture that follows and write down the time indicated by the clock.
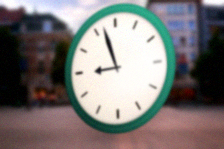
8:57
